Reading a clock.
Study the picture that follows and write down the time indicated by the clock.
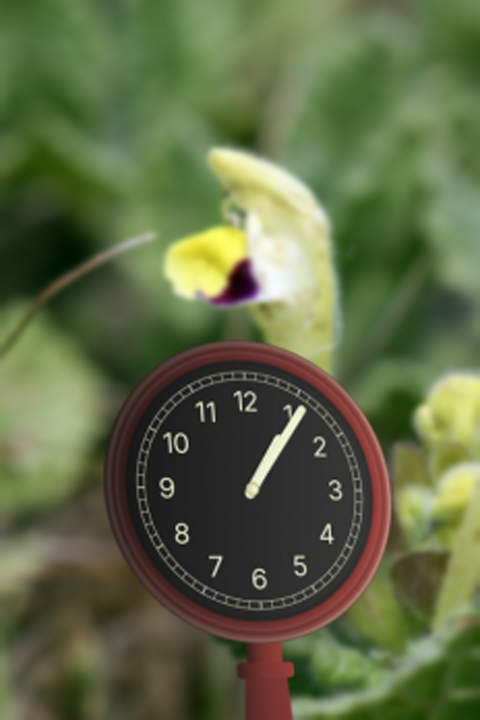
1:06
